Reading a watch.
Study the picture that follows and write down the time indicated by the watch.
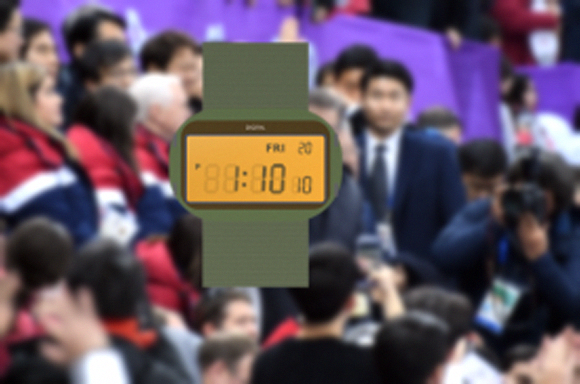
1:10:10
